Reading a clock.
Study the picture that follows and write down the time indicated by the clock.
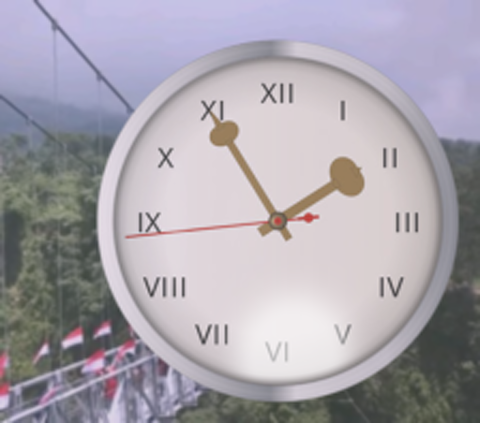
1:54:44
